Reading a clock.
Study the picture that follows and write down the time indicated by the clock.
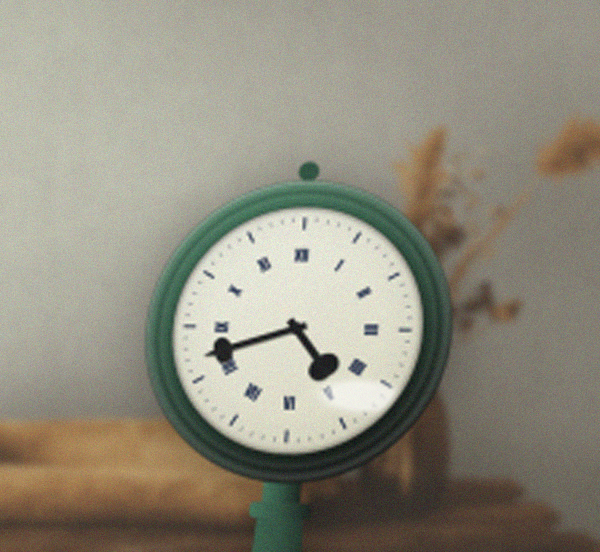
4:42
